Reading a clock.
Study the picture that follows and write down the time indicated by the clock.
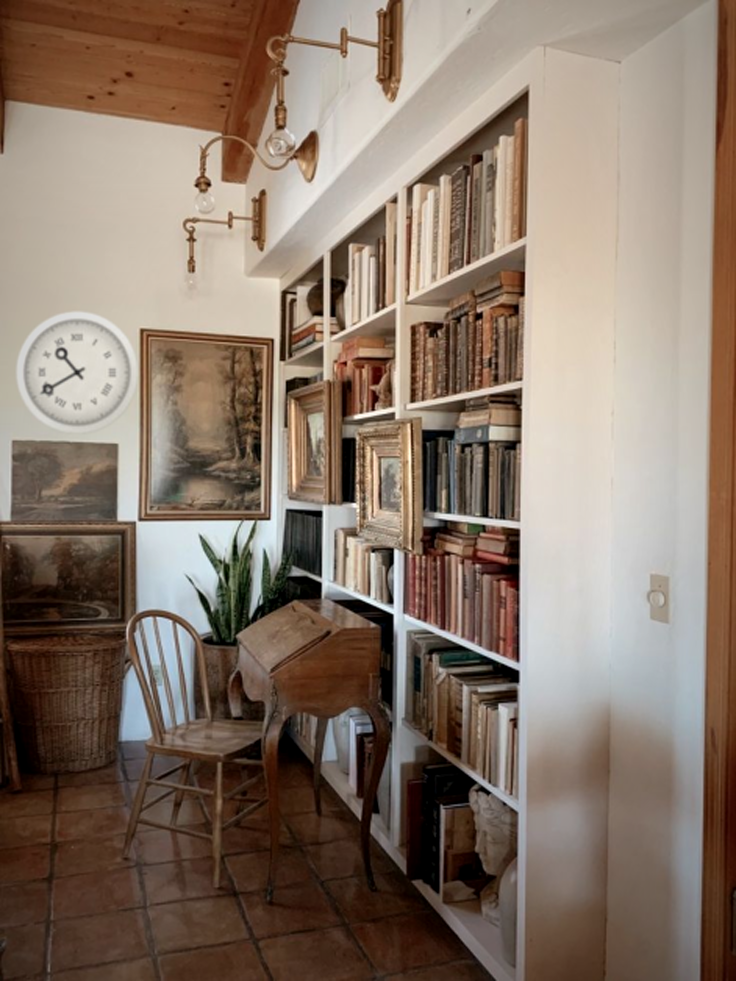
10:40
